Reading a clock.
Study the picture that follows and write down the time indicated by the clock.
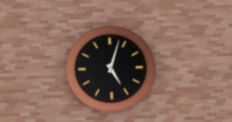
5:03
